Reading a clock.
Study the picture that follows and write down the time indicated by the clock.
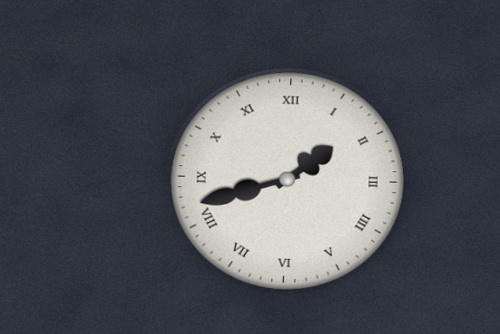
1:42
